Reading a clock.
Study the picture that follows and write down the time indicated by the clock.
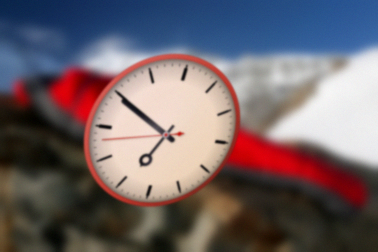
6:49:43
